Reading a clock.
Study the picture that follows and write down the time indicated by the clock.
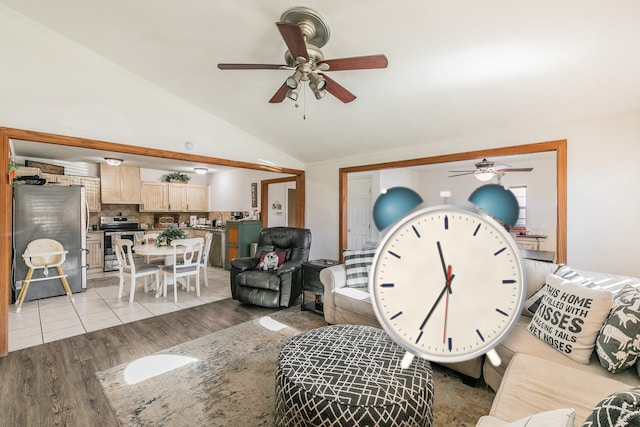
11:35:31
